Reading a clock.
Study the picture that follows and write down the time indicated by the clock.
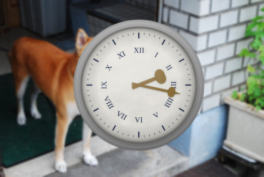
2:17
